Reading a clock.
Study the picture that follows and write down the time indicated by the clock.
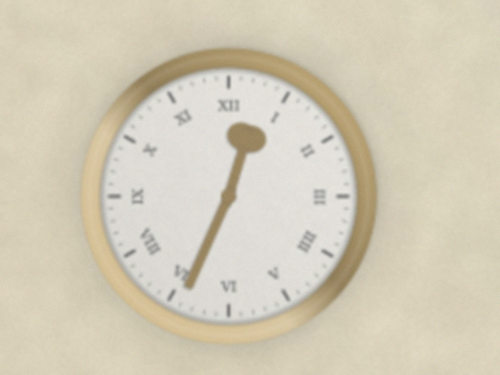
12:34
